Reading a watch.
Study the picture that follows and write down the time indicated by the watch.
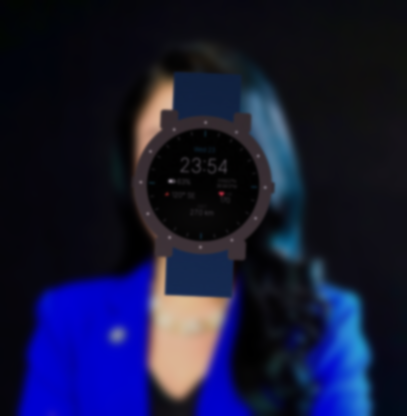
23:54
